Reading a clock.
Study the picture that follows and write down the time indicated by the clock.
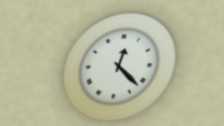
12:22
